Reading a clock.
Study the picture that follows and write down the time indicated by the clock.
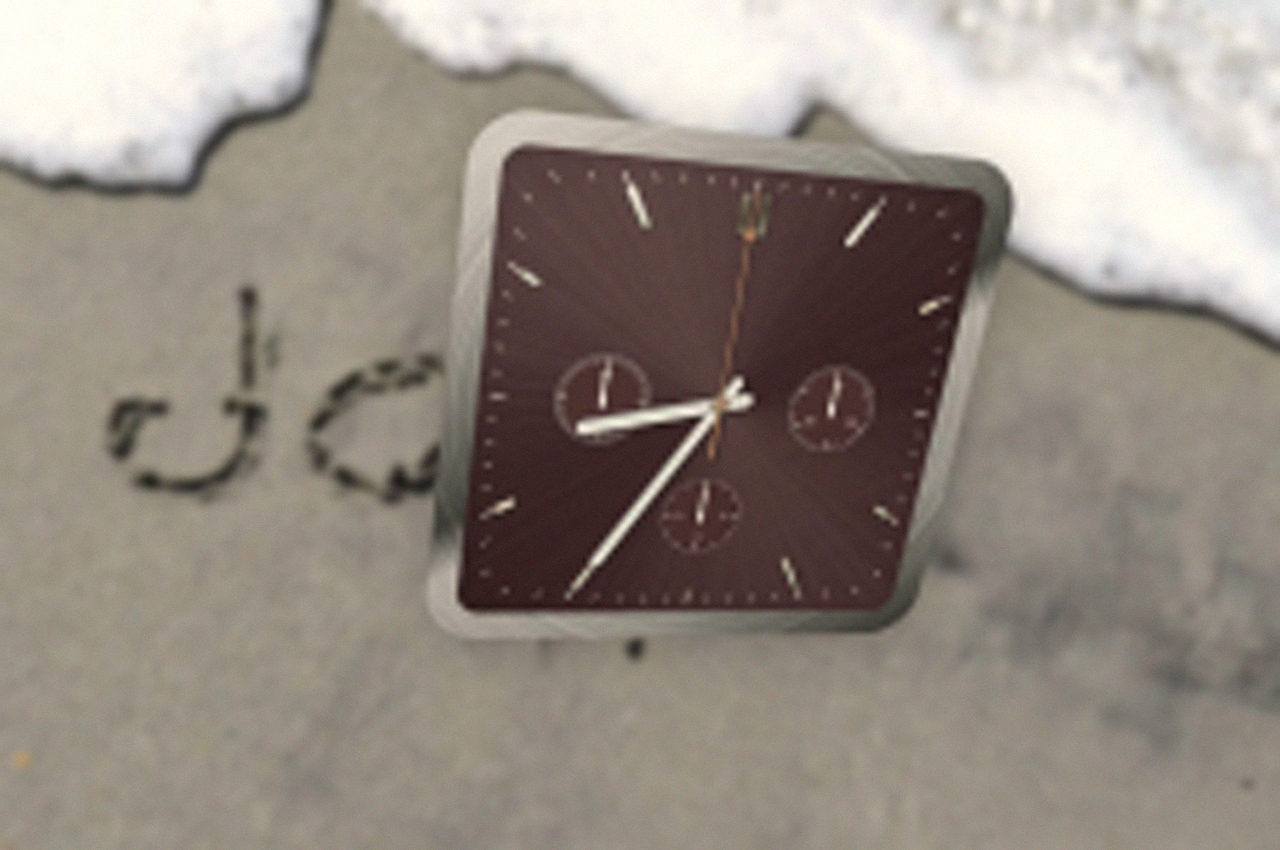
8:35
